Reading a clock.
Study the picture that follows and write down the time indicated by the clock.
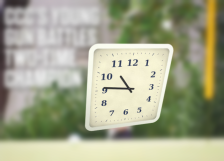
10:46
